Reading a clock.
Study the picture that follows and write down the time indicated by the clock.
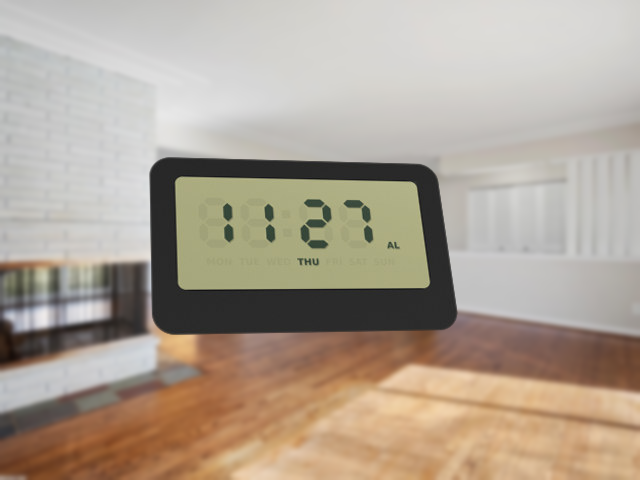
11:27
